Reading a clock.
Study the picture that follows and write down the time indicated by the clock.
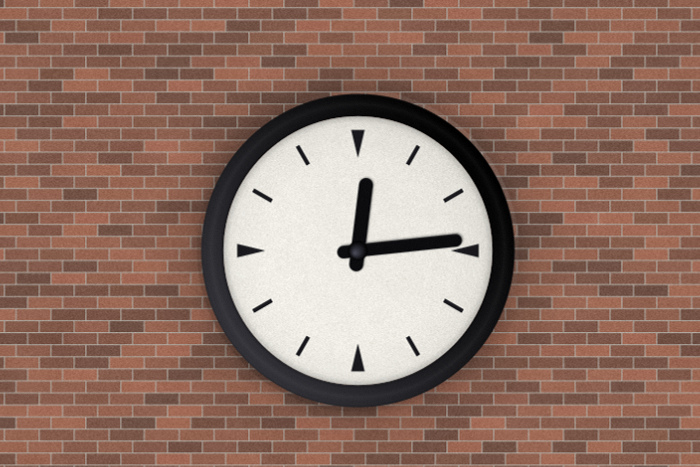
12:14
